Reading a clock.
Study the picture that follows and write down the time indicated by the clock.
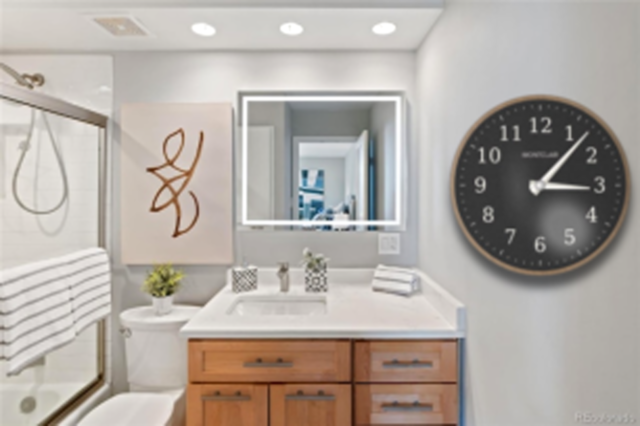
3:07
